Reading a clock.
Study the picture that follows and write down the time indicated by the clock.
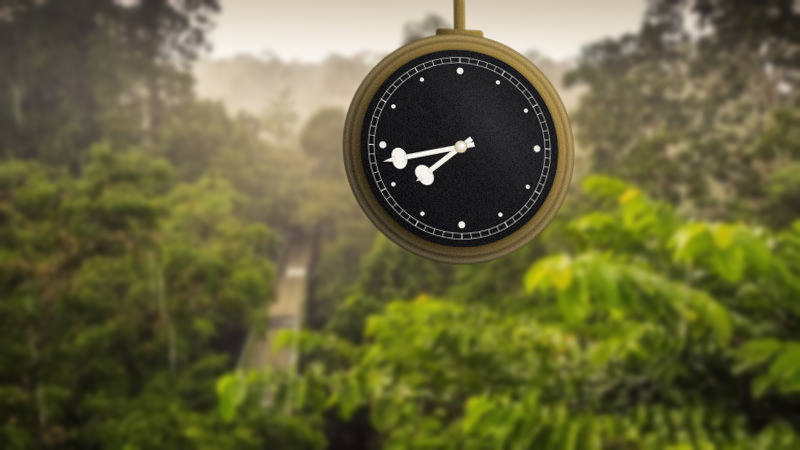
7:43
